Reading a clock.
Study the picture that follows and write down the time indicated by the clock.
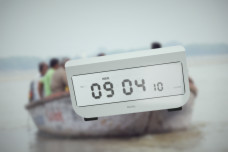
9:04:10
